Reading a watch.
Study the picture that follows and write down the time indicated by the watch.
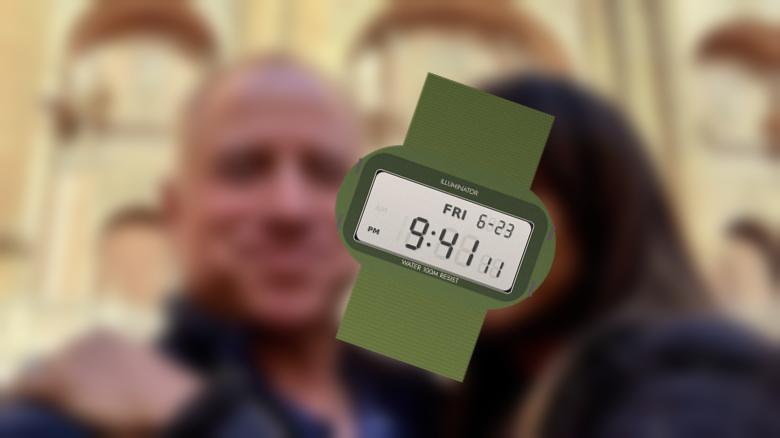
9:41:11
